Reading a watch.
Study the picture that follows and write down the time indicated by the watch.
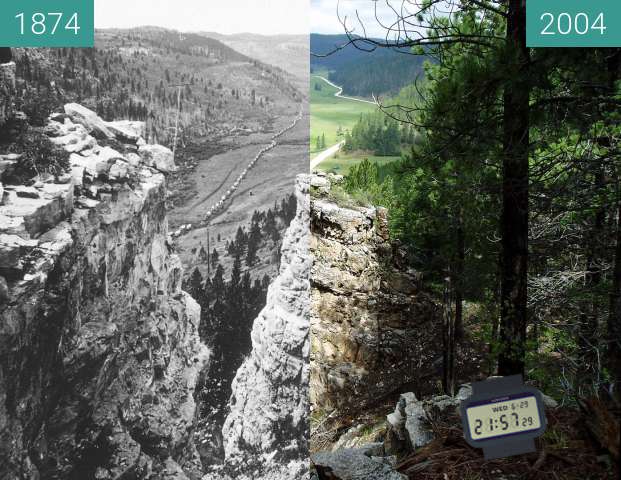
21:57
